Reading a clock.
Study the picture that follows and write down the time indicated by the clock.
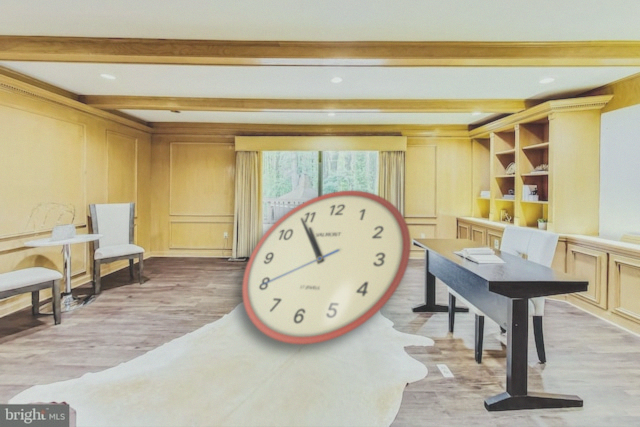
10:53:40
